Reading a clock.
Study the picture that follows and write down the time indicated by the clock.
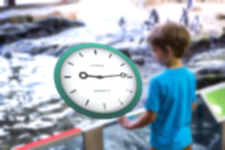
9:14
